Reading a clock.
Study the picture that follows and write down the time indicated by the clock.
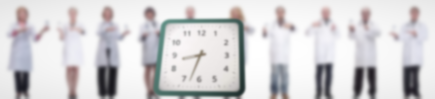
8:33
